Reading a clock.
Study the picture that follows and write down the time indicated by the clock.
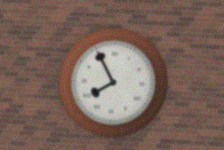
7:55
